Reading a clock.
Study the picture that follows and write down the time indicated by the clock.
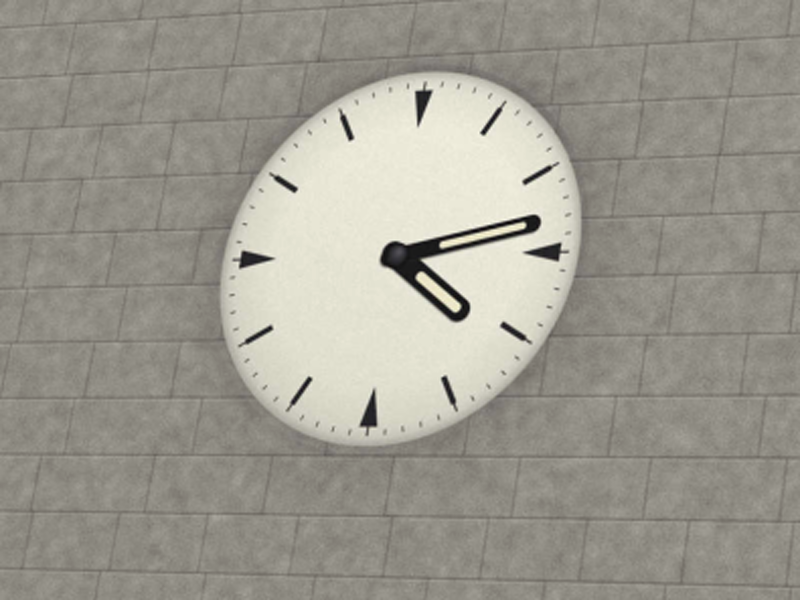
4:13
